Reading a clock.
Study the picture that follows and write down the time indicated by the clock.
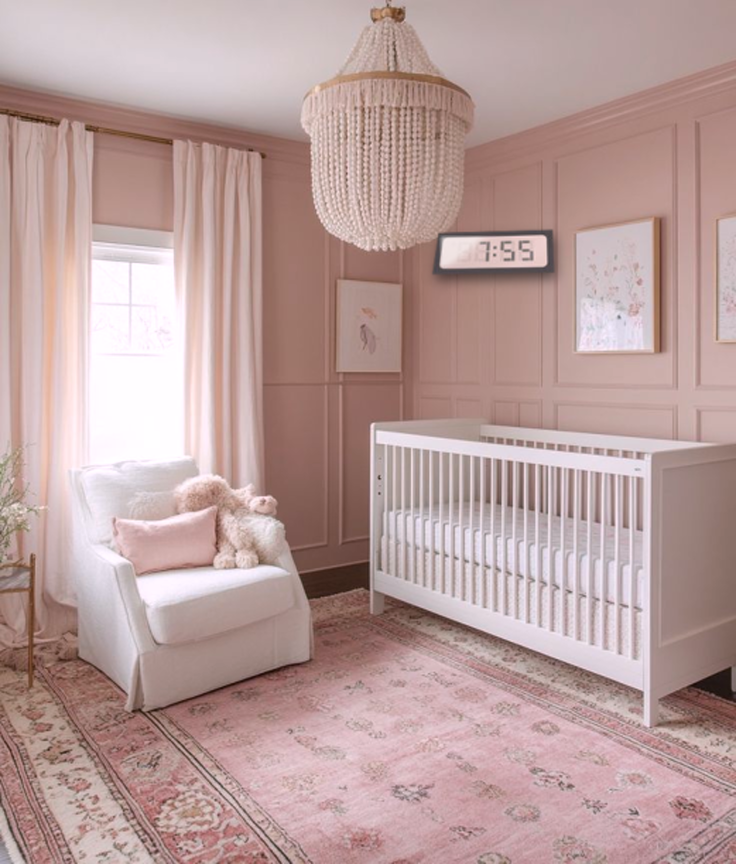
7:55
